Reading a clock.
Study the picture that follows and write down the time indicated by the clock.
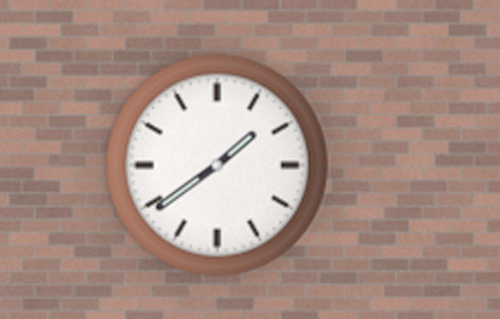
1:39
